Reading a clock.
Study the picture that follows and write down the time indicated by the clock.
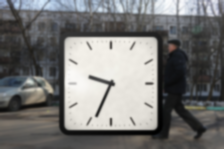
9:34
